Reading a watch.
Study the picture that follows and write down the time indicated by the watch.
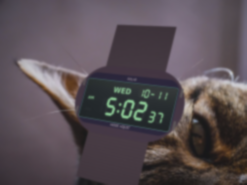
5:02
